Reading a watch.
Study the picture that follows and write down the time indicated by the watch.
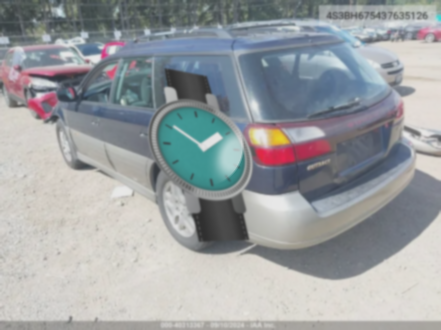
1:51
